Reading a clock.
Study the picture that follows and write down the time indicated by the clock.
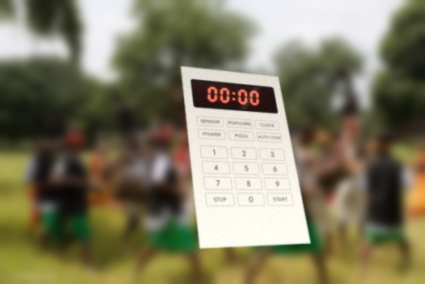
0:00
